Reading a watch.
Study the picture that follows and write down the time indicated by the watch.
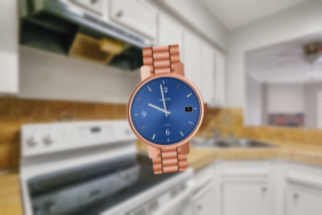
9:59
